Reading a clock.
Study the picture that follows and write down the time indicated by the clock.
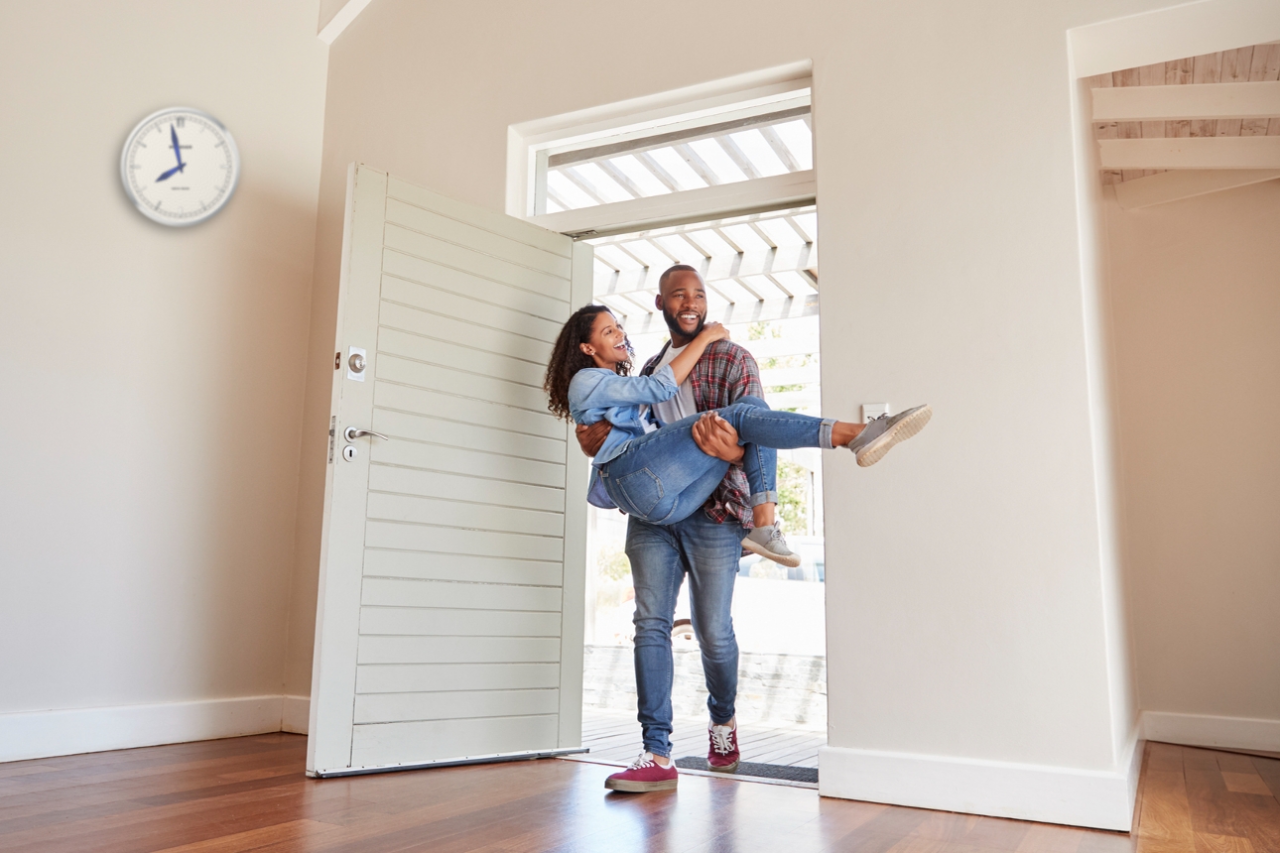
7:58
